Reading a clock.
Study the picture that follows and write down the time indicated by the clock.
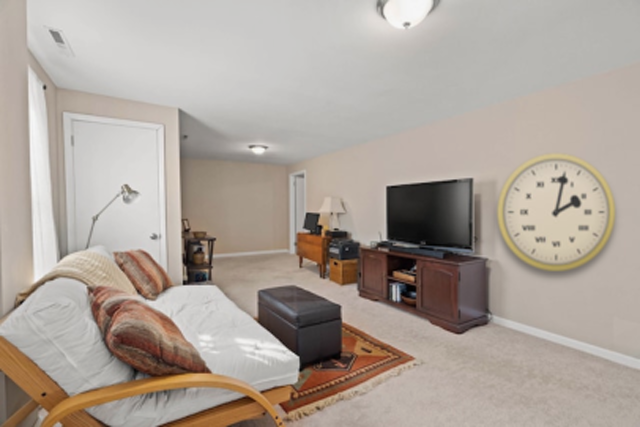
2:02
